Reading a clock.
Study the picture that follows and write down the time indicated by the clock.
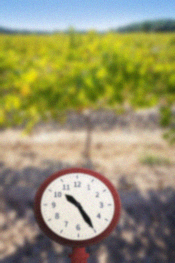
10:25
